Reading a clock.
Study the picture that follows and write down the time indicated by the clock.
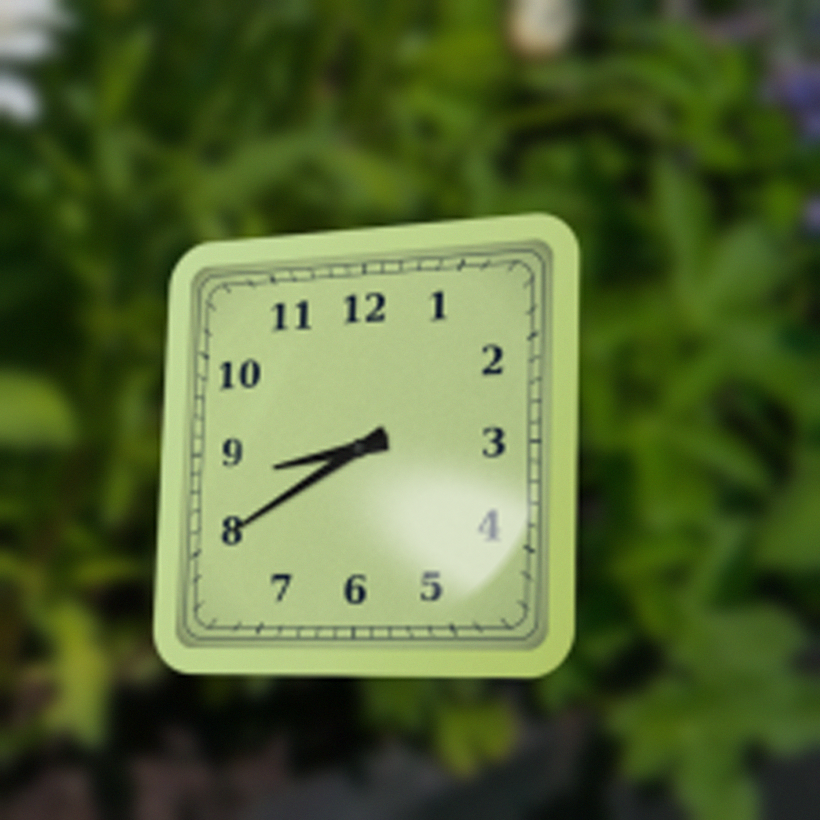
8:40
